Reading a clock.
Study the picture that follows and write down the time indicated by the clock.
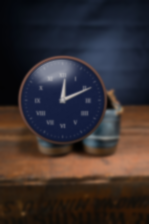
12:11
